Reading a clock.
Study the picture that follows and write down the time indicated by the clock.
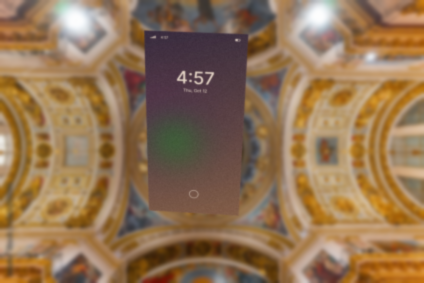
4:57
